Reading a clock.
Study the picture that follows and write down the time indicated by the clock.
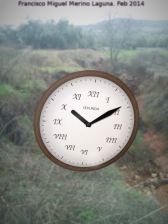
10:09
